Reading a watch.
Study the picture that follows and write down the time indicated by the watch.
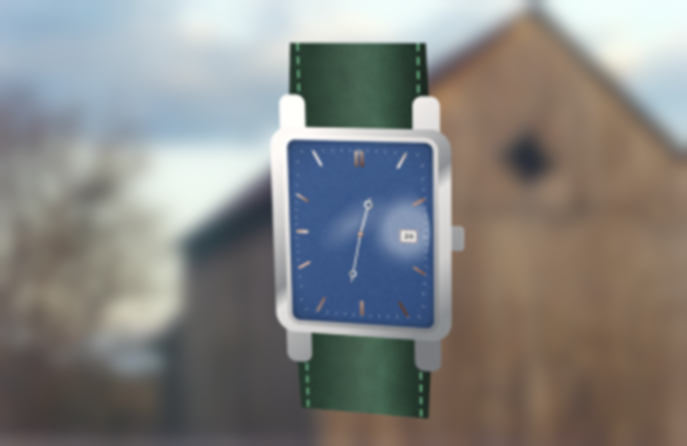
12:32
